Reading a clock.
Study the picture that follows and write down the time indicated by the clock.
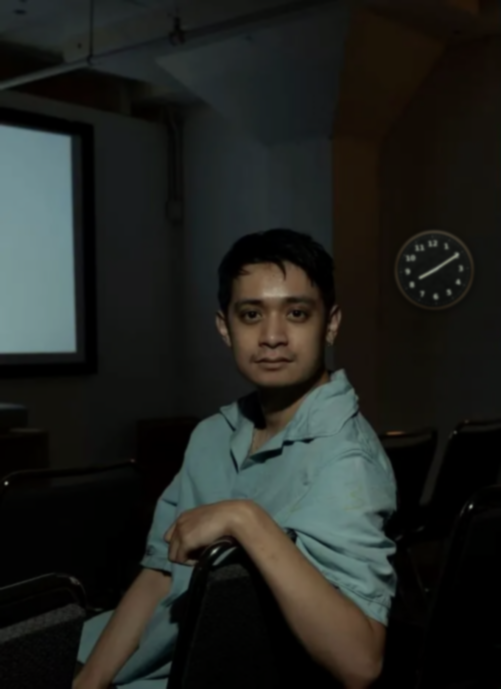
8:10
